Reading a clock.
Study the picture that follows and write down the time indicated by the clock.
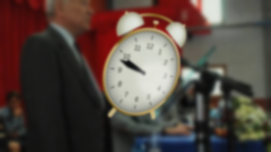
9:48
